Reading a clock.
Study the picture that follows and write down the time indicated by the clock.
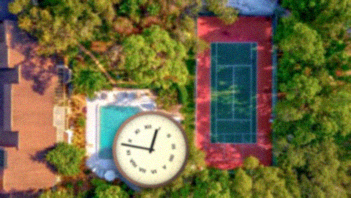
12:48
